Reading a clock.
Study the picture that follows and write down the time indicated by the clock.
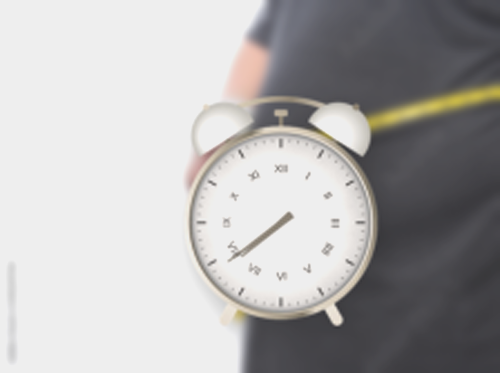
7:39
